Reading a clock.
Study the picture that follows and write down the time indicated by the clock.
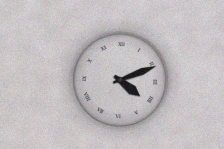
4:11
